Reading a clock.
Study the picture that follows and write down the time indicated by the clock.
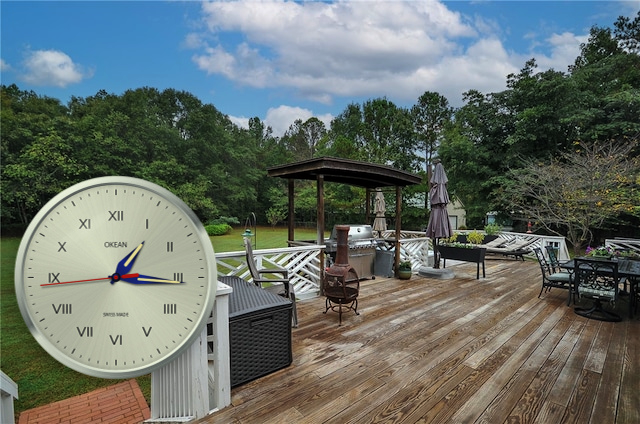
1:15:44
